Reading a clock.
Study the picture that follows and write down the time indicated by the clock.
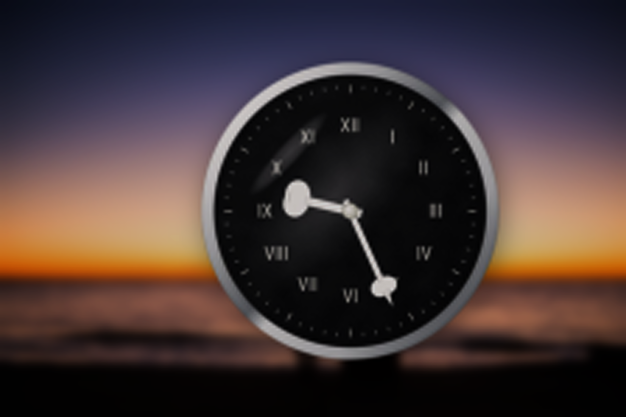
9:26
